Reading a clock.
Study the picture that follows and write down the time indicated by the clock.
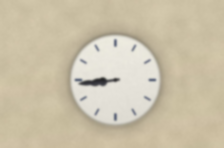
8:44
